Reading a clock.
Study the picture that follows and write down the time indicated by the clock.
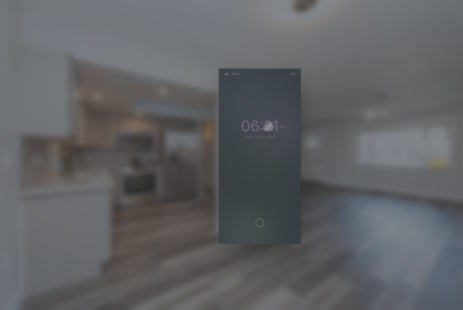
6:21
